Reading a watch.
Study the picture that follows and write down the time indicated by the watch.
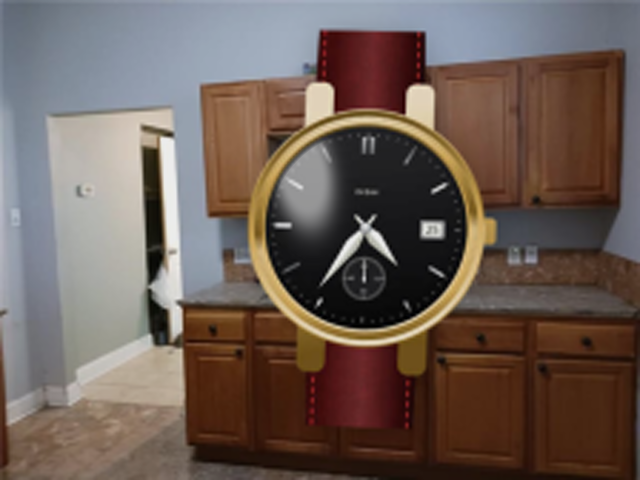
4:36
